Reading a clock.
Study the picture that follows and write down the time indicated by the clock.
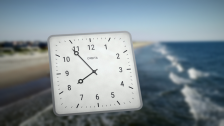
7:54
